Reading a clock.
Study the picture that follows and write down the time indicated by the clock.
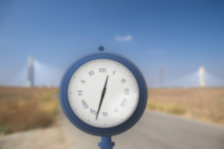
12:33
